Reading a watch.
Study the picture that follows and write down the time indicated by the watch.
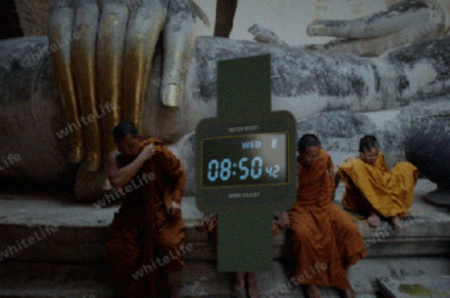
8:50:42
